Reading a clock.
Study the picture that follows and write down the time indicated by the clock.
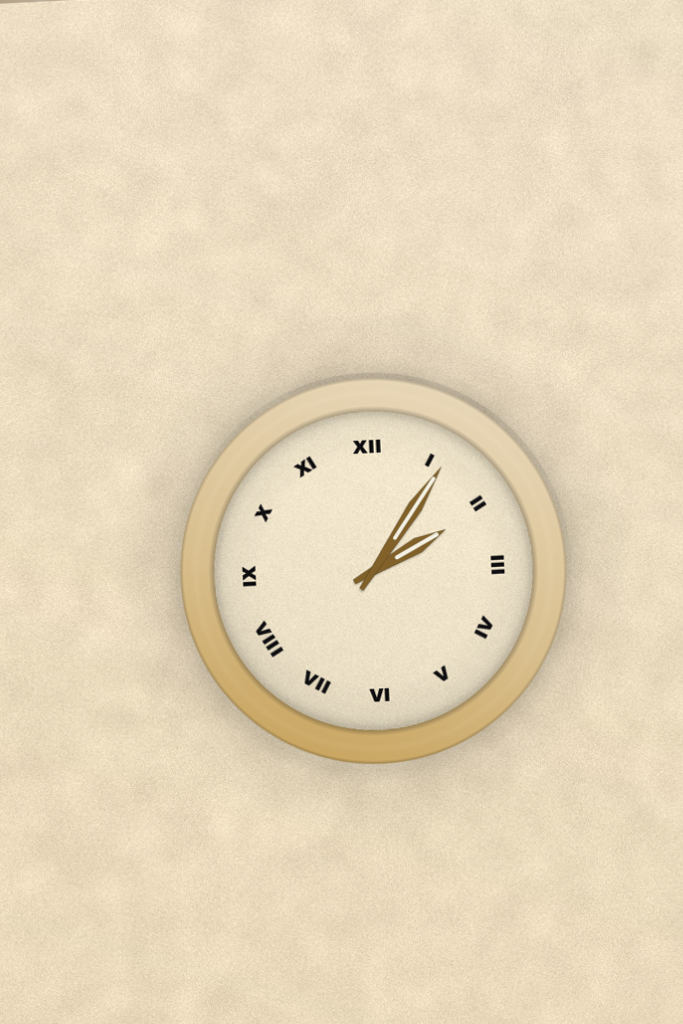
2:06
